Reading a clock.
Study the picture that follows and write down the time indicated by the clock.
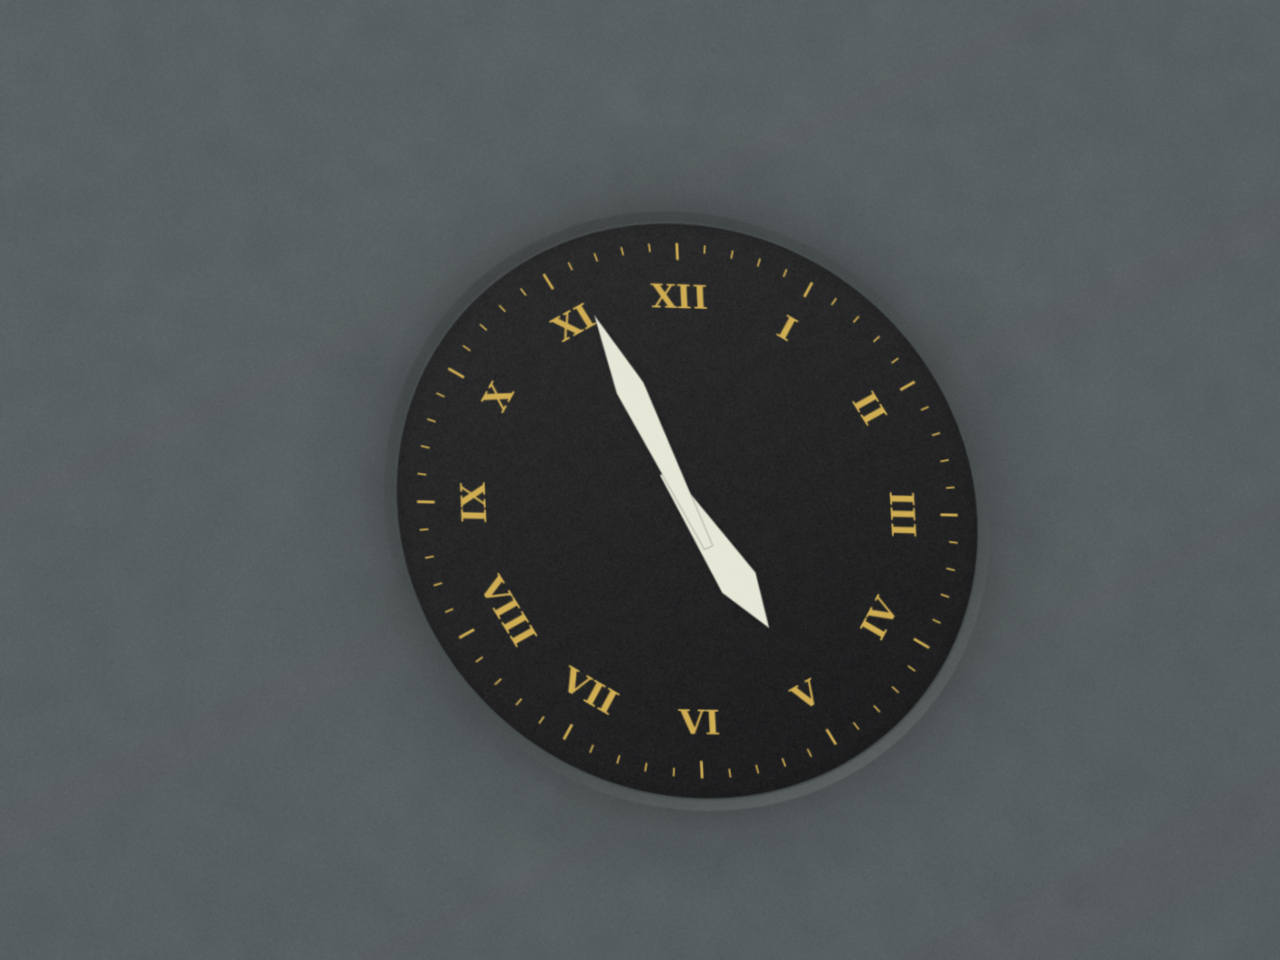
4:56
